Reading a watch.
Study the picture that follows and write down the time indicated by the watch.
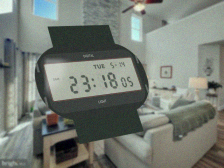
23:18:05
